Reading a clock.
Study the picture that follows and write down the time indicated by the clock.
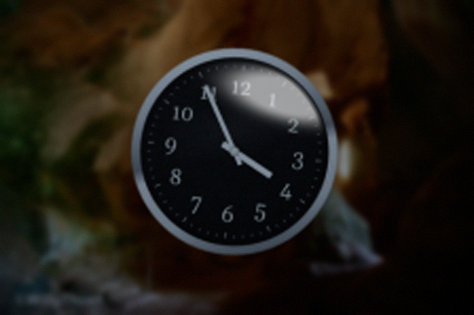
3:55
